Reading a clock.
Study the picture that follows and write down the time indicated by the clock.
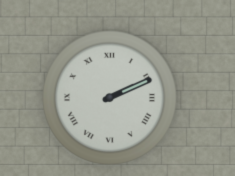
2:11
